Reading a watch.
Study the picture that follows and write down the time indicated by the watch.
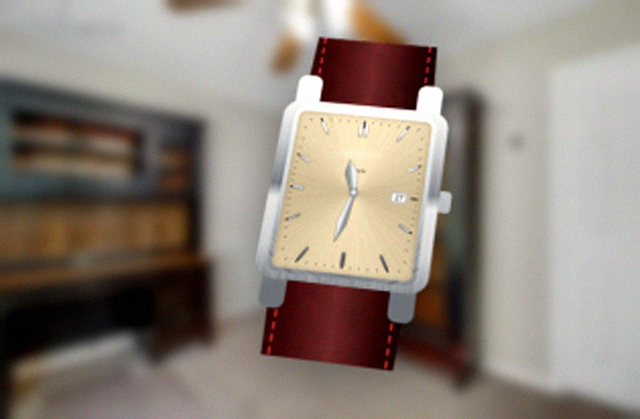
11:32
